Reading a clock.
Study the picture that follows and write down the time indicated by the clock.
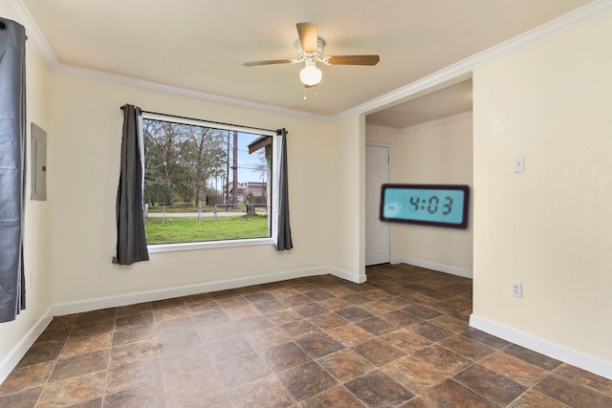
4:03
